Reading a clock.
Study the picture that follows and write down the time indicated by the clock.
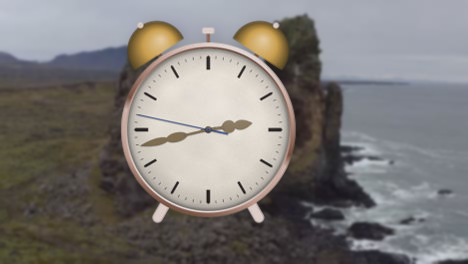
2:42:47
